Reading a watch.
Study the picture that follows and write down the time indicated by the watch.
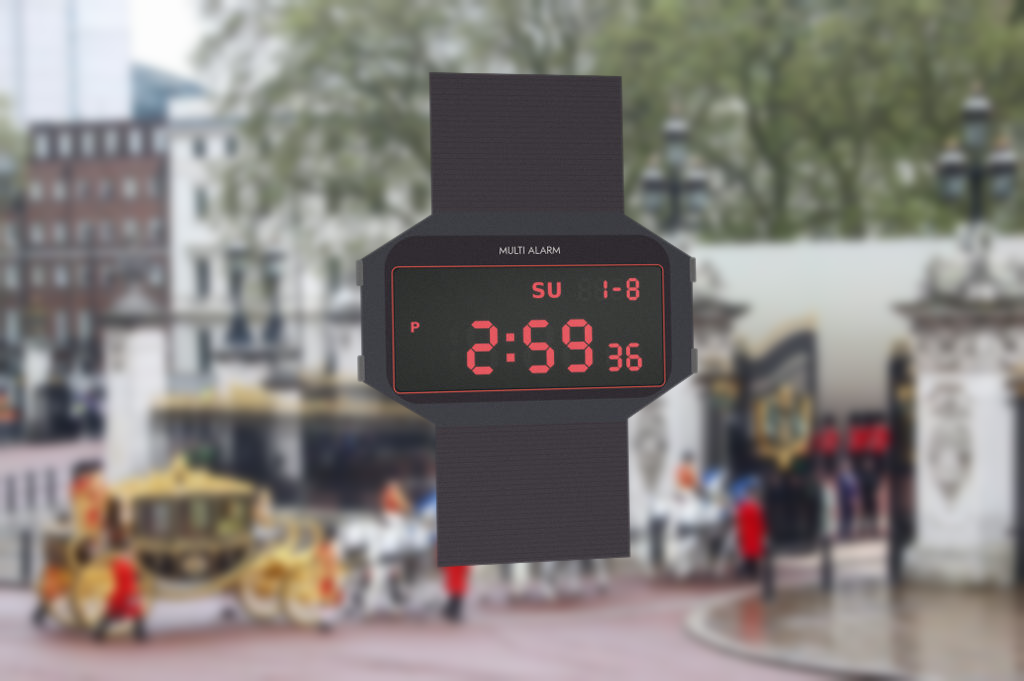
2:59:36
